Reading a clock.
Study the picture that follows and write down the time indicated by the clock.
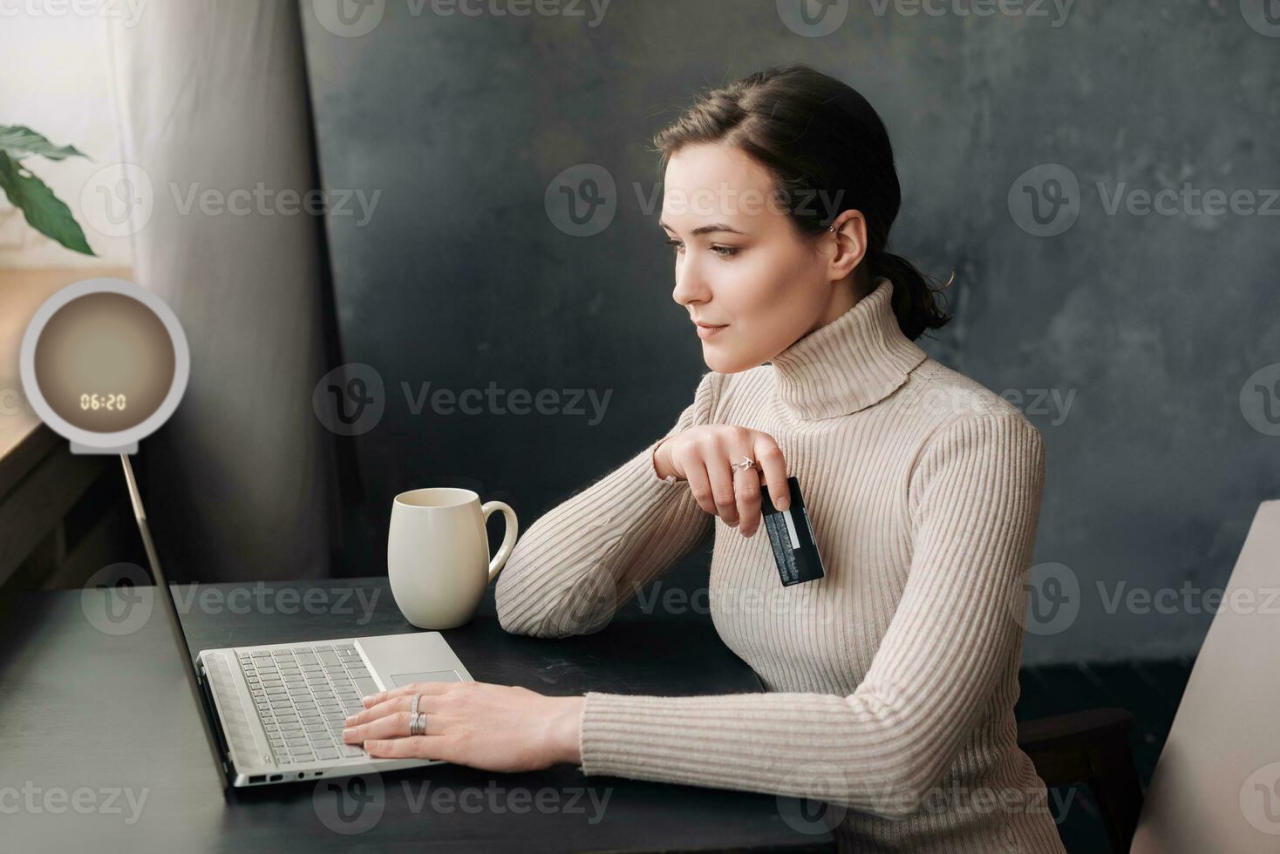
6:20
